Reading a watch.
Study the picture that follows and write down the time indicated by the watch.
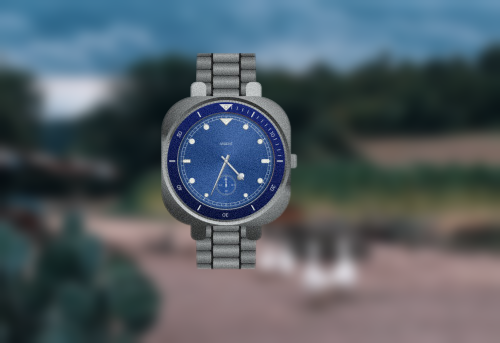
4:34
